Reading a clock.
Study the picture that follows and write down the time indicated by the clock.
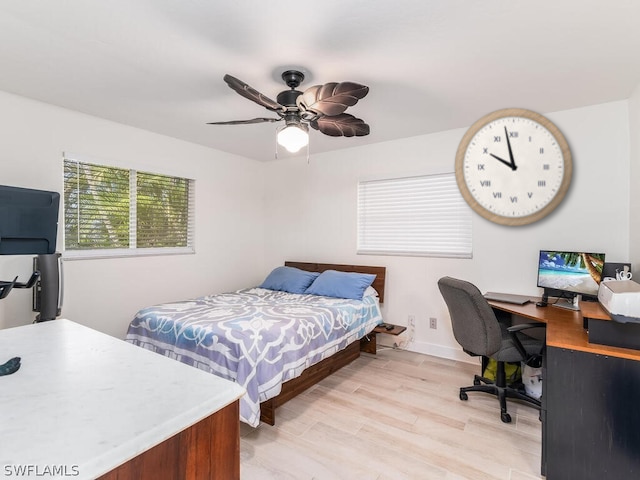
9:58
